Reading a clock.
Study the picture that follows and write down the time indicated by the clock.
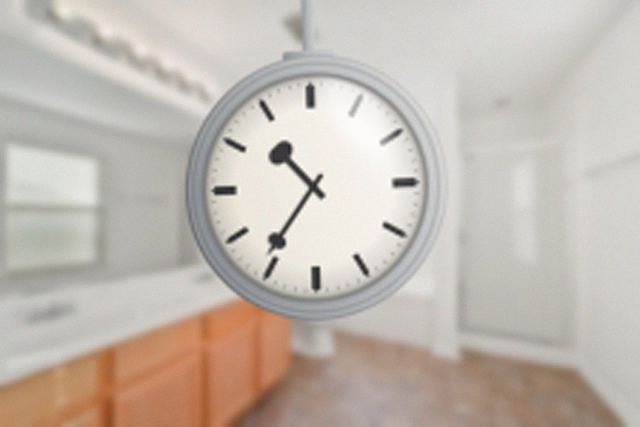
10:36
